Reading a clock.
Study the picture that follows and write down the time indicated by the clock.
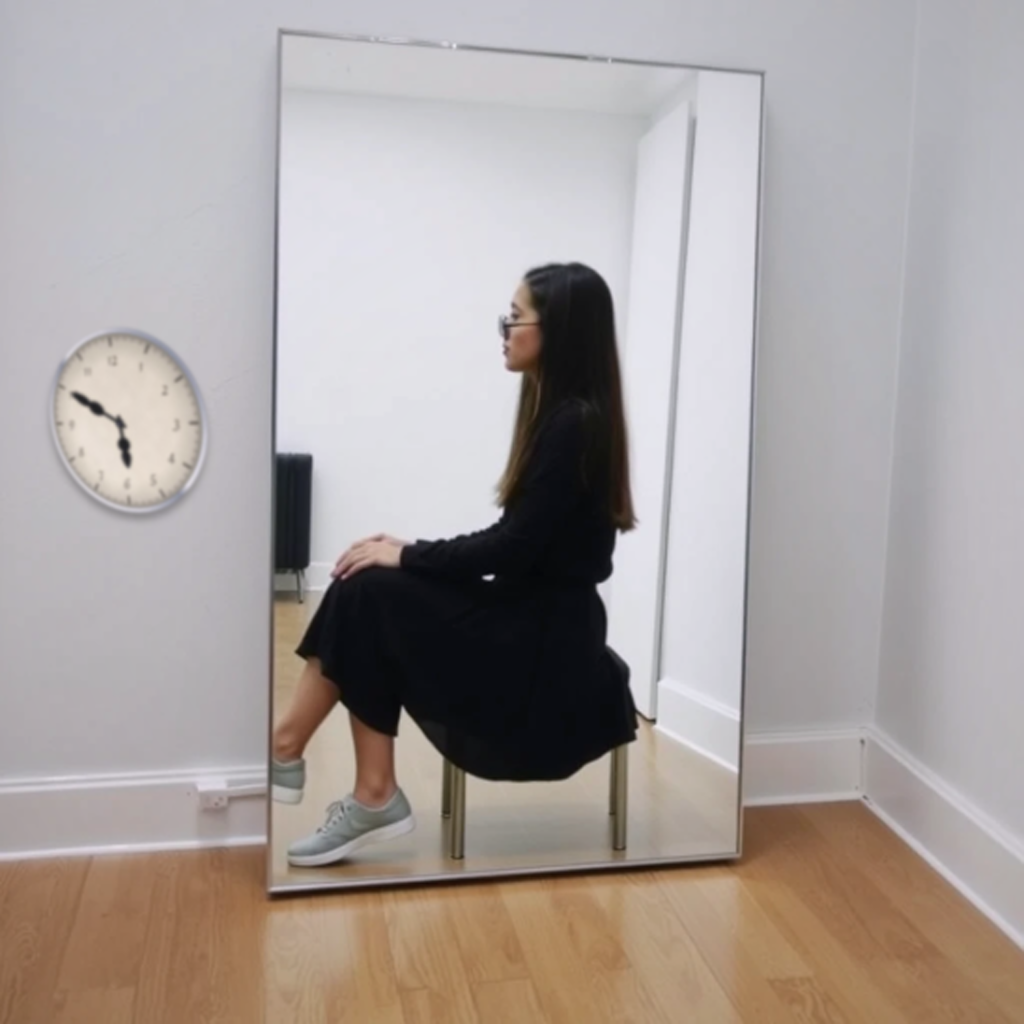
5:50
